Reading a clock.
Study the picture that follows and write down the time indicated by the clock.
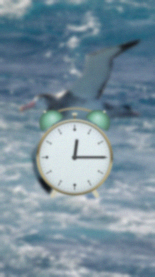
12:15
